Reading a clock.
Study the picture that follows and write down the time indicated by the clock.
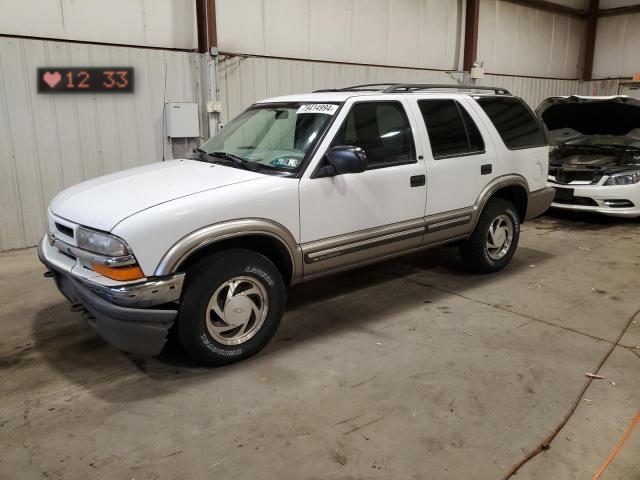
12:33
